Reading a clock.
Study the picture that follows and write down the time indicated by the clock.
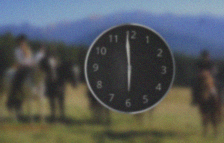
5:59
